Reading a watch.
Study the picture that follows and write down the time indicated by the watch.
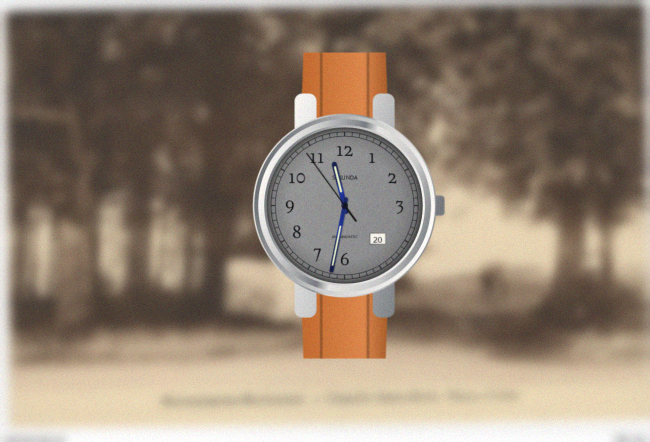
11:31:54
